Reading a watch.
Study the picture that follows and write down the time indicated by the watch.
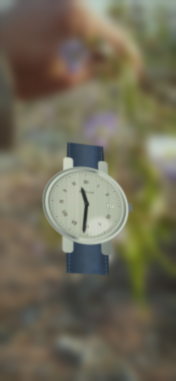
11:31
